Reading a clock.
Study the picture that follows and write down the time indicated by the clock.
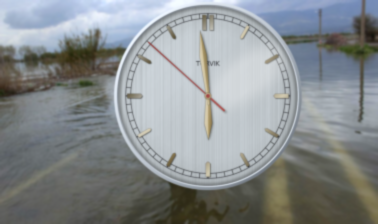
5:58:52
